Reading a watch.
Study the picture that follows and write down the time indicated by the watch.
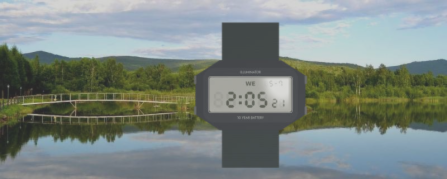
2:05:21
